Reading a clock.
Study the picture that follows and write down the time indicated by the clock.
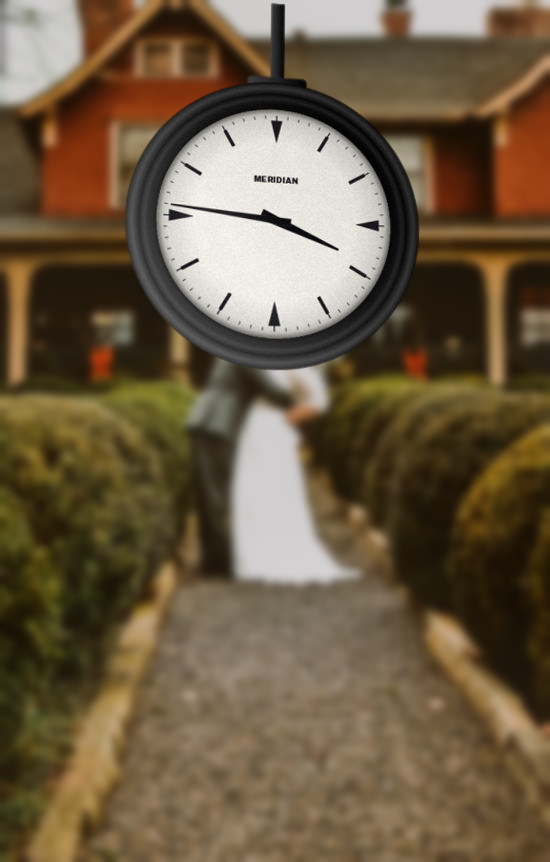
3:46
